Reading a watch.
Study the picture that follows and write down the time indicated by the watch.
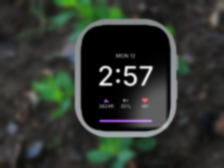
2:57
